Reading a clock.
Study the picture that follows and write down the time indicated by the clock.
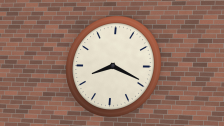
8:19
